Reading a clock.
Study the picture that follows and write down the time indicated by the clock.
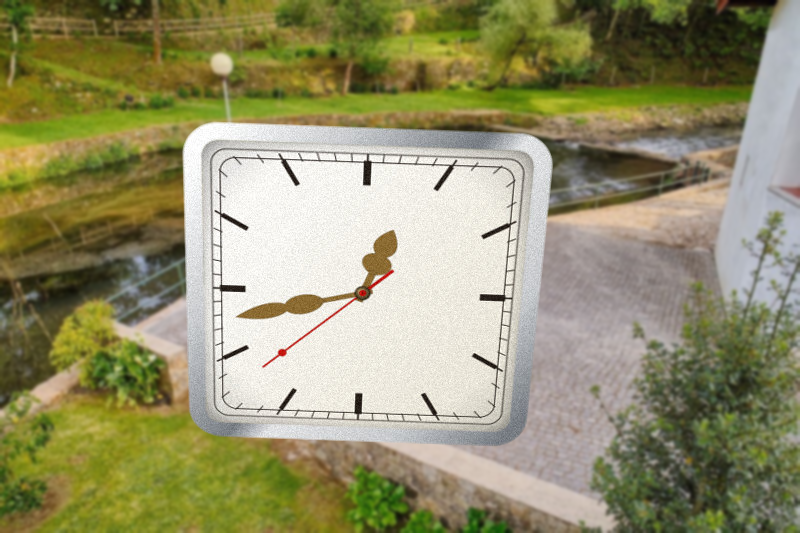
12:42:38
